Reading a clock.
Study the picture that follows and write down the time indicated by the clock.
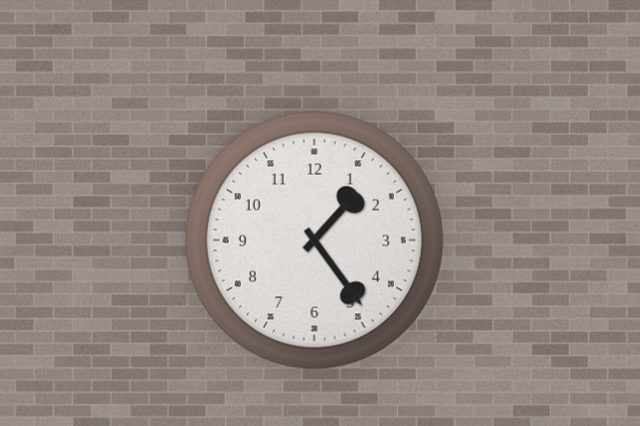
1:24
